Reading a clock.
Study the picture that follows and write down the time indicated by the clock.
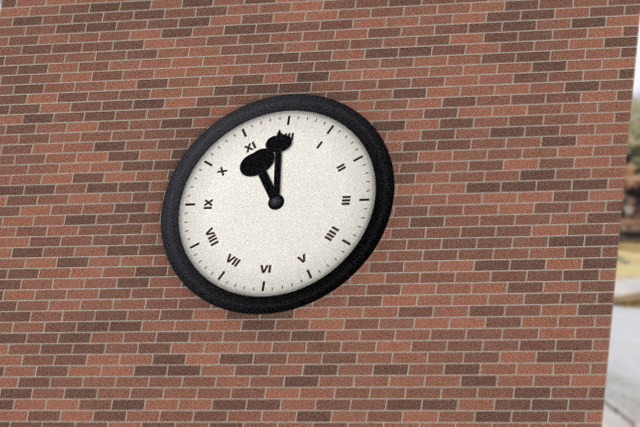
10:59
